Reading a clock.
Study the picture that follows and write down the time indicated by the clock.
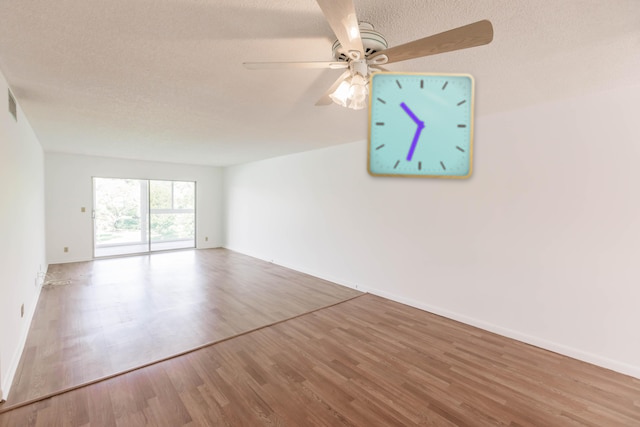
10:33
